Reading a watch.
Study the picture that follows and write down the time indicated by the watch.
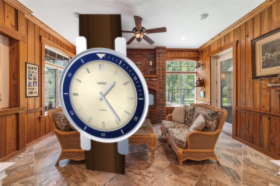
1:24
